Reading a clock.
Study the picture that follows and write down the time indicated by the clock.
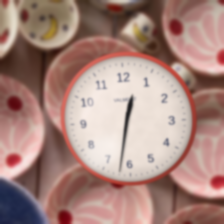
12:32
